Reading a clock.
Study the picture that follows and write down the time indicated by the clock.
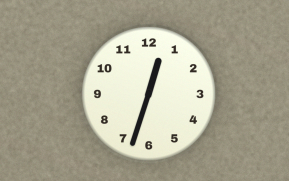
12:33
